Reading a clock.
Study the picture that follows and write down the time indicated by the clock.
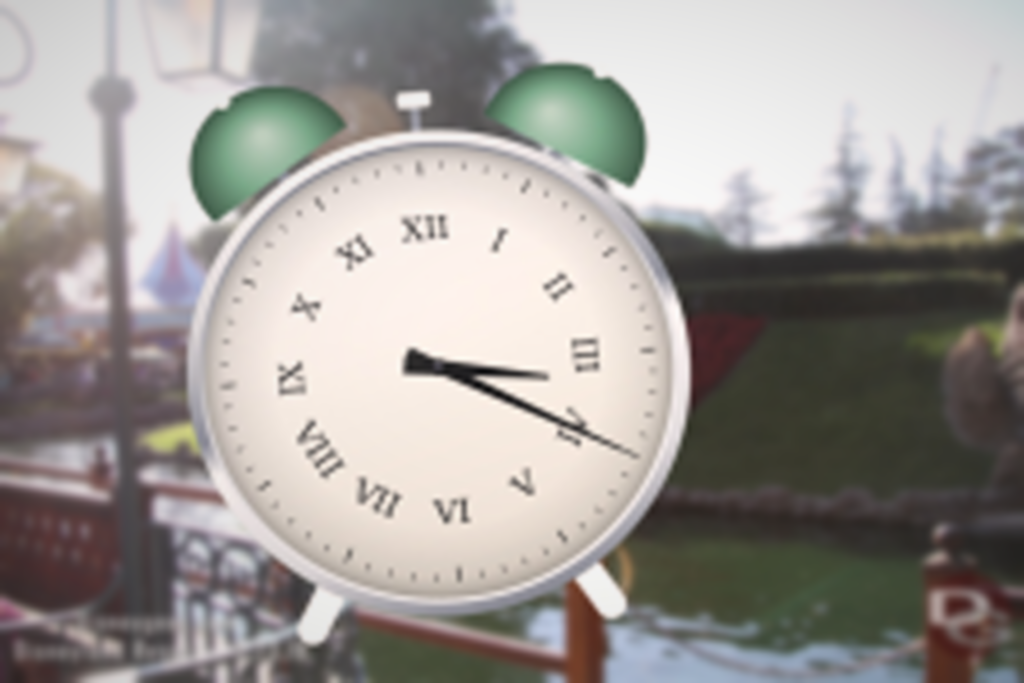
3:20
